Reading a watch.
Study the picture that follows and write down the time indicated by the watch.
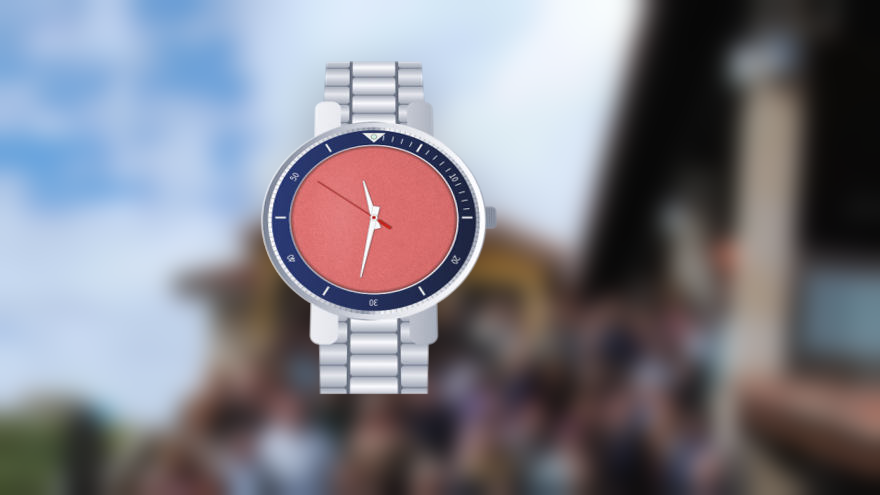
11:31:51
